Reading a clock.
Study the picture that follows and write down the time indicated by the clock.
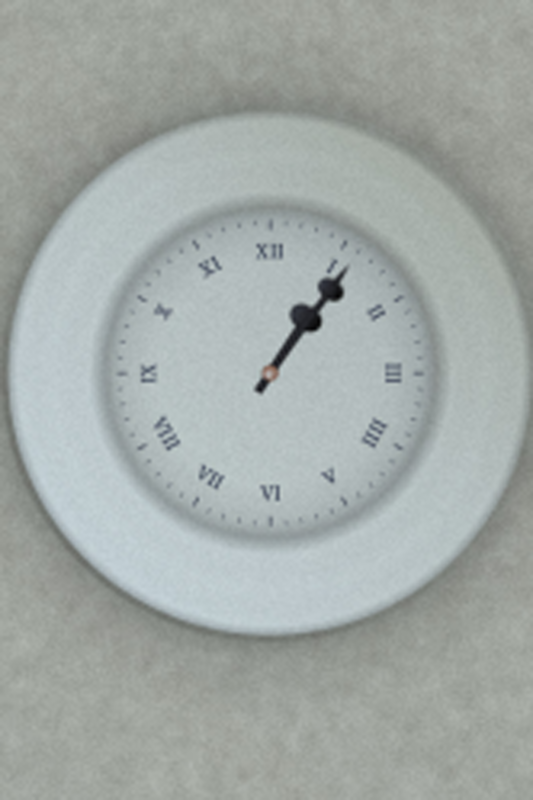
1:06
